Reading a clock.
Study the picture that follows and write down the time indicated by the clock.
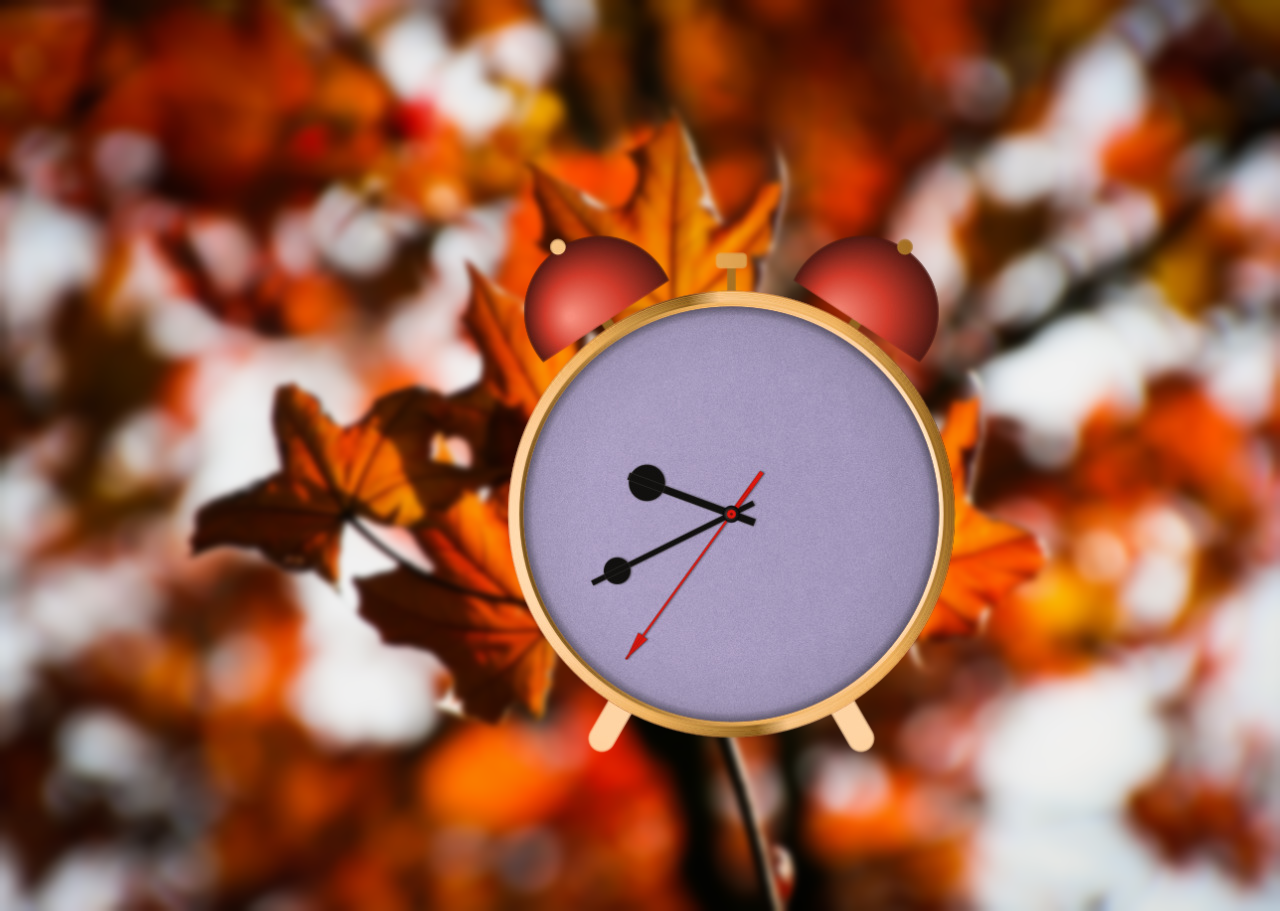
9:40:36
